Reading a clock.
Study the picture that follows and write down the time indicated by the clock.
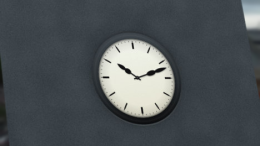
10:12
